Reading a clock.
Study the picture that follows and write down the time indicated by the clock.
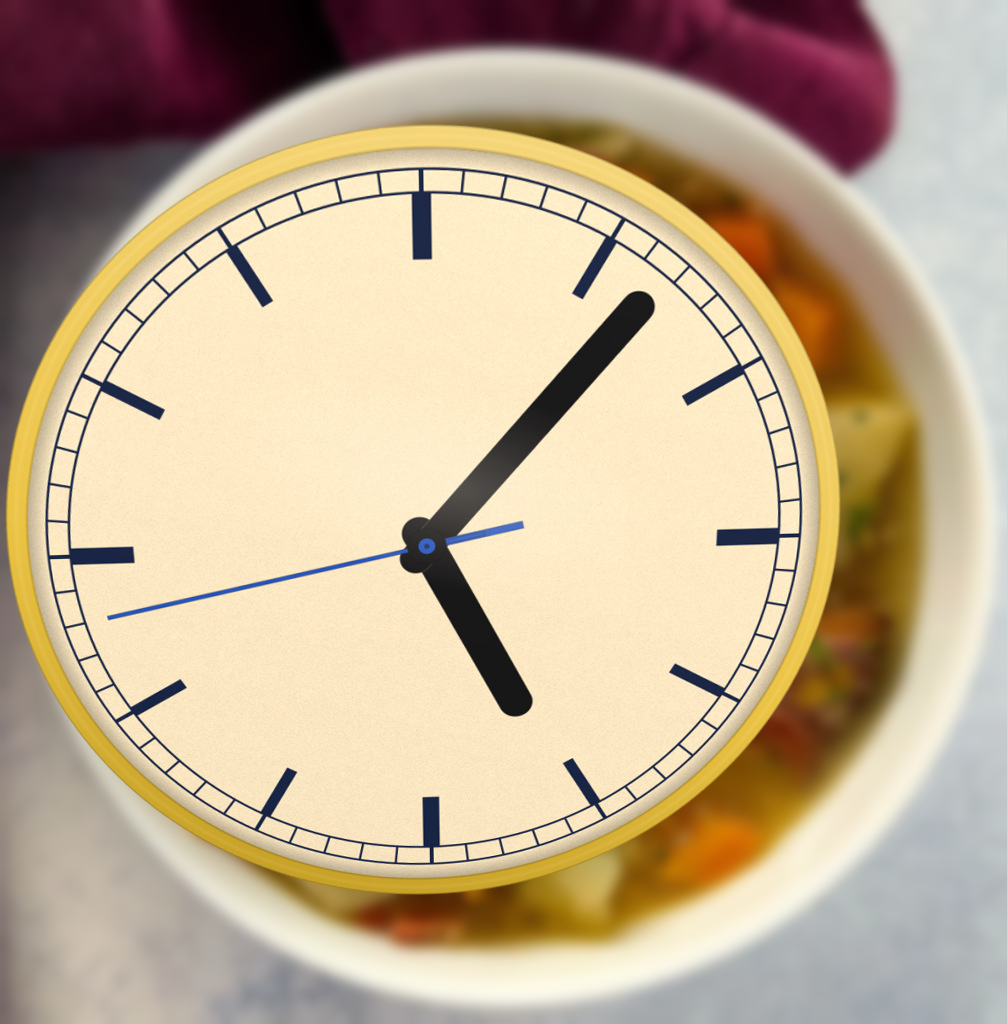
5:06:43
